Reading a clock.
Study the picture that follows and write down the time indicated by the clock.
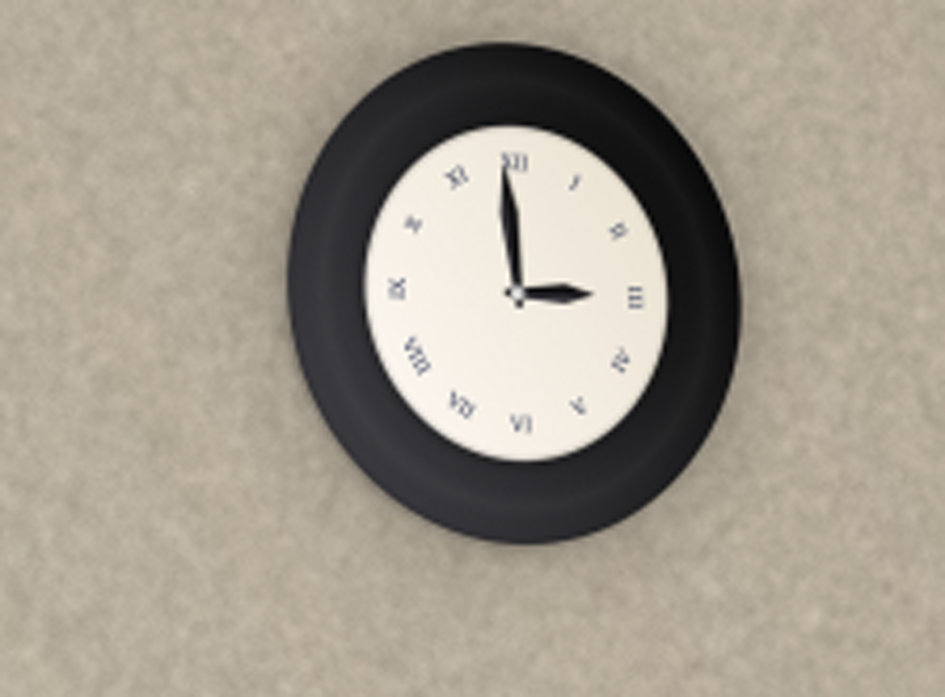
2:59
